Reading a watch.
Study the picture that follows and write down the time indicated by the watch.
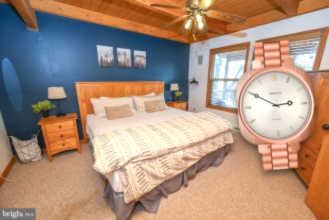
2:50
